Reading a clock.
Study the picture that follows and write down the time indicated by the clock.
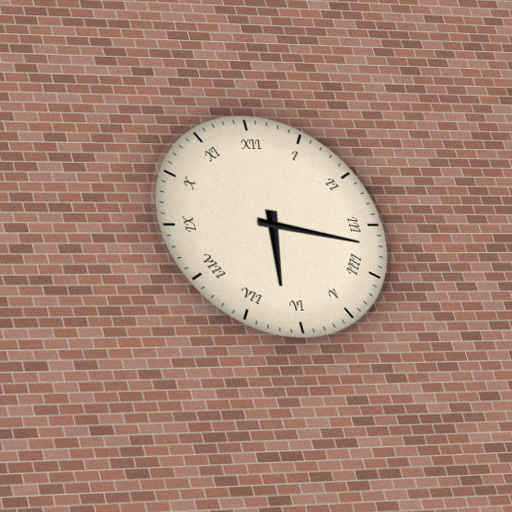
6:17
